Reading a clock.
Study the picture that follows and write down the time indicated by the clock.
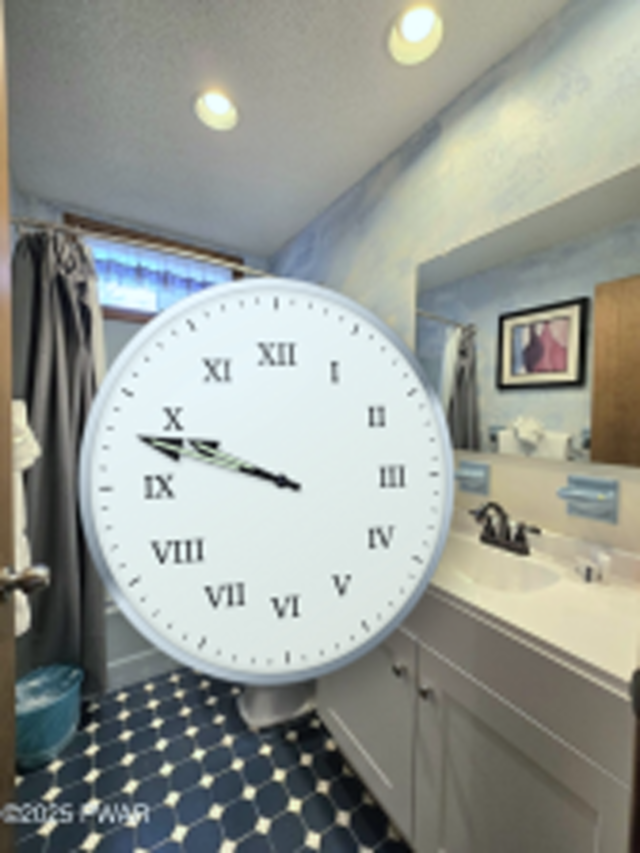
9:48
